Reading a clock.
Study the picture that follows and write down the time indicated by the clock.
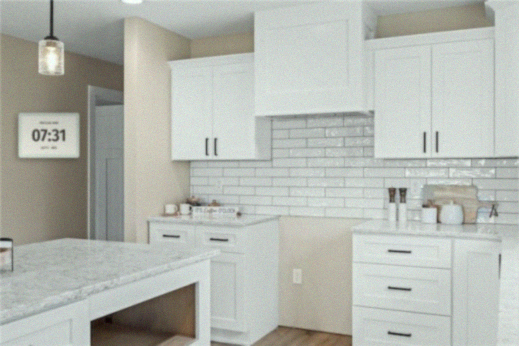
7:31
